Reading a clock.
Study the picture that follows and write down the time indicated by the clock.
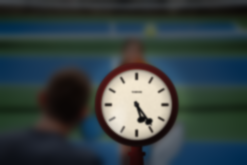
5:24
